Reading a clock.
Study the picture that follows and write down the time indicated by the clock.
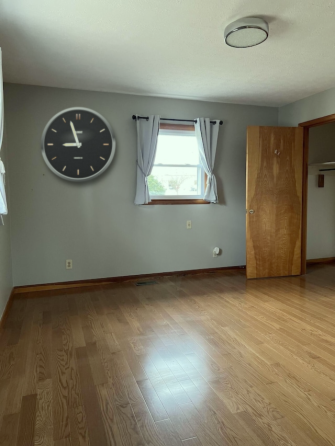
8:57
